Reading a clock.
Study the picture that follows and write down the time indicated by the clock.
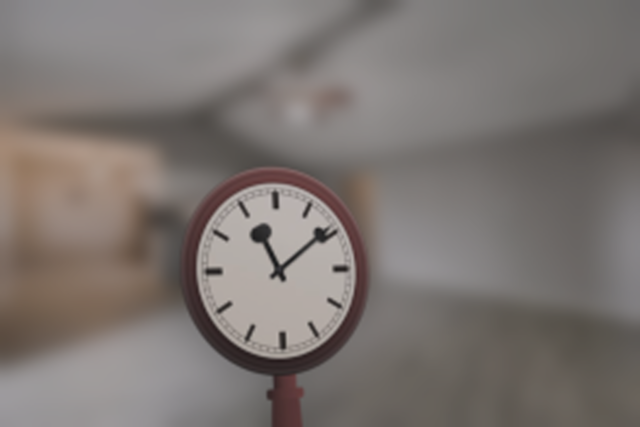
11:09
